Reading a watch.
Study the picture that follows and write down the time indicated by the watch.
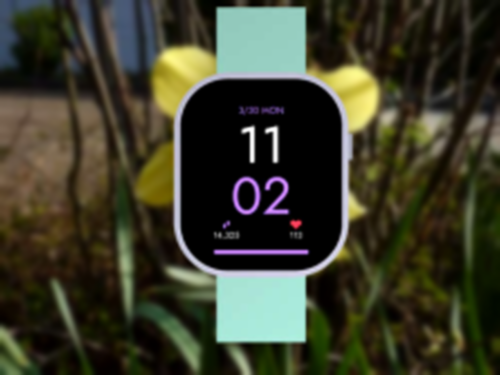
11:02
